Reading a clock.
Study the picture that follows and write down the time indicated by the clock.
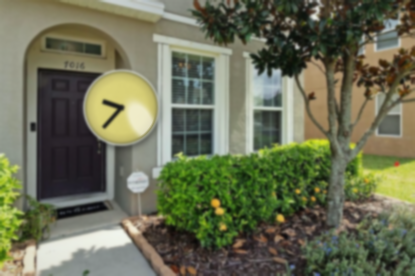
9:37
